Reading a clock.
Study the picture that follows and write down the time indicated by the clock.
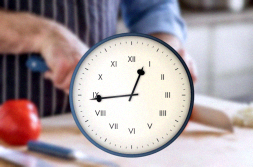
12:44
